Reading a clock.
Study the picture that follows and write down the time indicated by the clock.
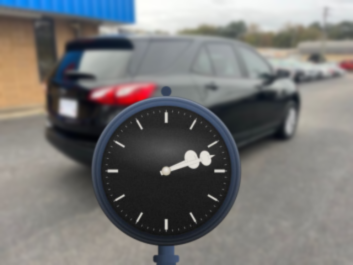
2:12
